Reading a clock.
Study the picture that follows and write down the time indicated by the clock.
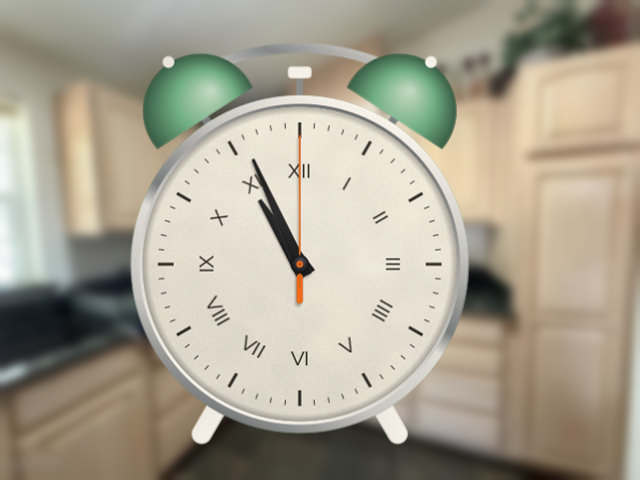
10:56:00
